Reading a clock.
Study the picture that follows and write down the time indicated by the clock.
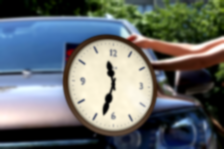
11:33
